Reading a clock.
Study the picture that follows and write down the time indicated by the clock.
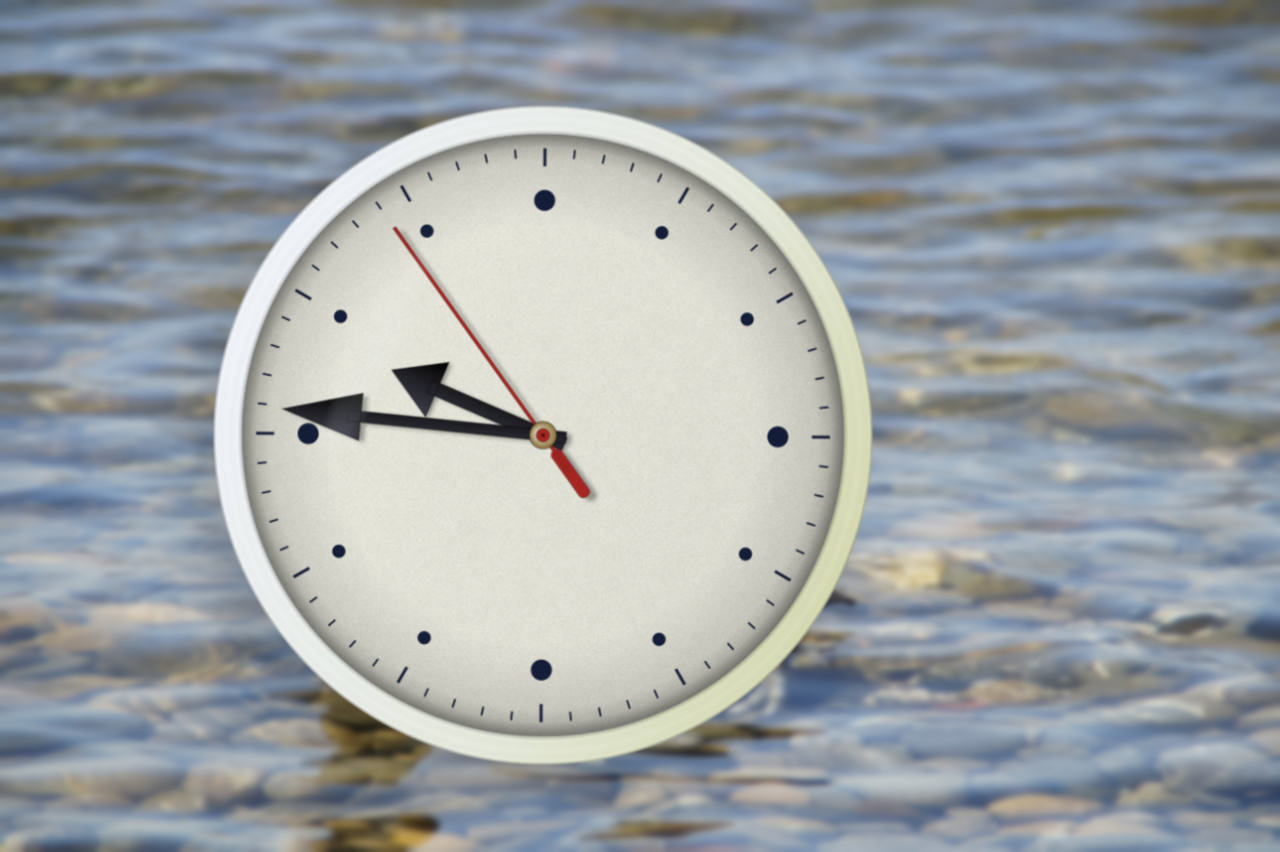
9:45:54
